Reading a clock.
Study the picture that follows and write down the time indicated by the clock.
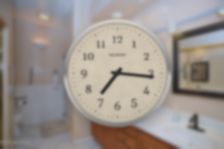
7:16
